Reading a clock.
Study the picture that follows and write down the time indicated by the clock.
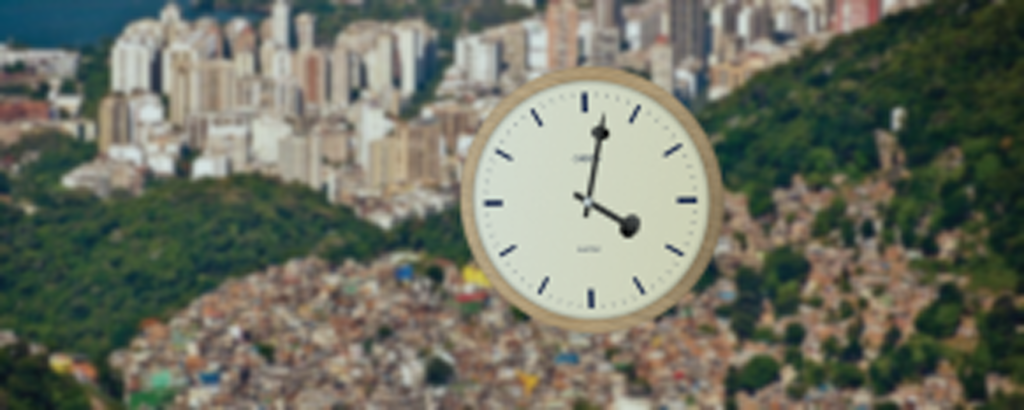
4:02
